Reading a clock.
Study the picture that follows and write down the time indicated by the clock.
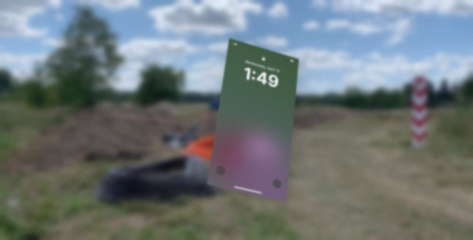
1:49
